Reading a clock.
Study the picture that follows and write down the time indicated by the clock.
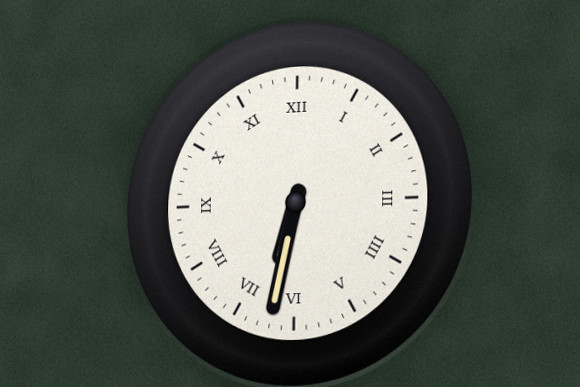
6:32
